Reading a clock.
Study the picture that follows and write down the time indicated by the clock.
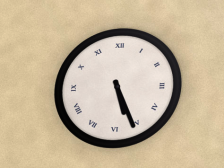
5:26
